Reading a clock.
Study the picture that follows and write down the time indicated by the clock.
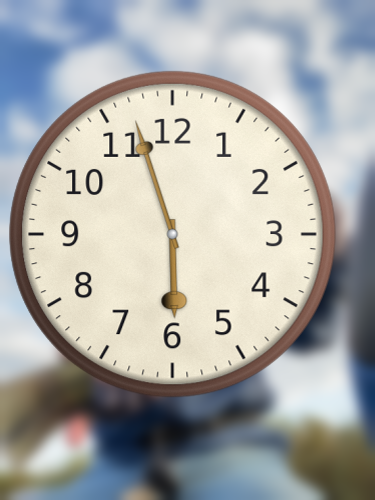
5:57
